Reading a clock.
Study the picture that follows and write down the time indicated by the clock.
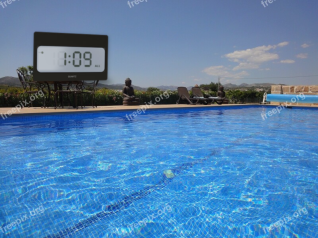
1:09
